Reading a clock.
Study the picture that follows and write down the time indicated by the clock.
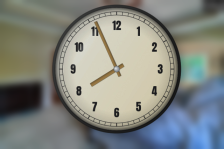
7:56
